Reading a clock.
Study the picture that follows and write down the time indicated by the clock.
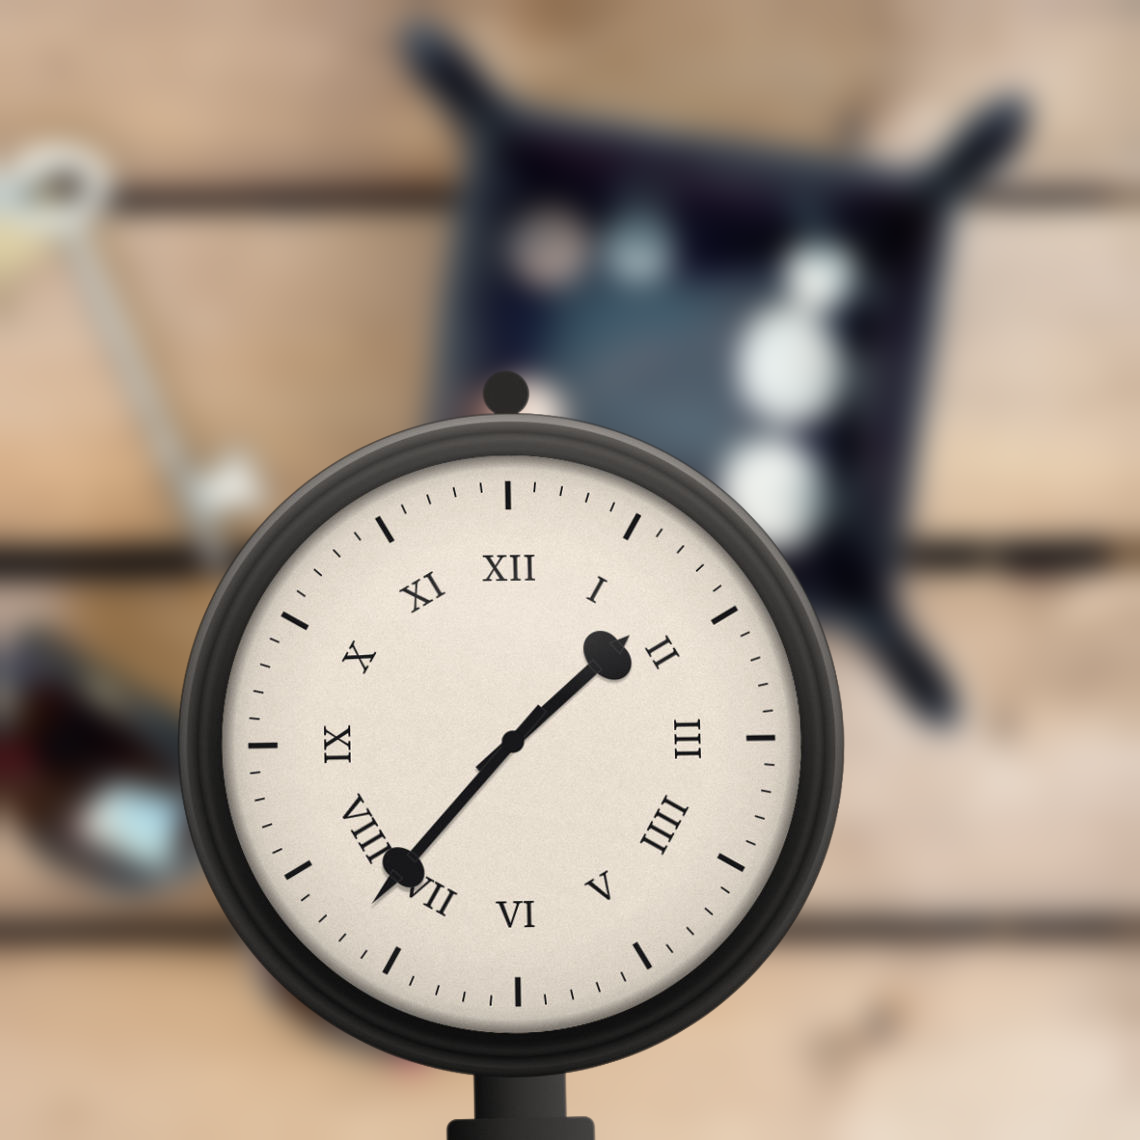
1:37
